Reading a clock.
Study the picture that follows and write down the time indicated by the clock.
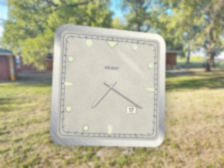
7:20
